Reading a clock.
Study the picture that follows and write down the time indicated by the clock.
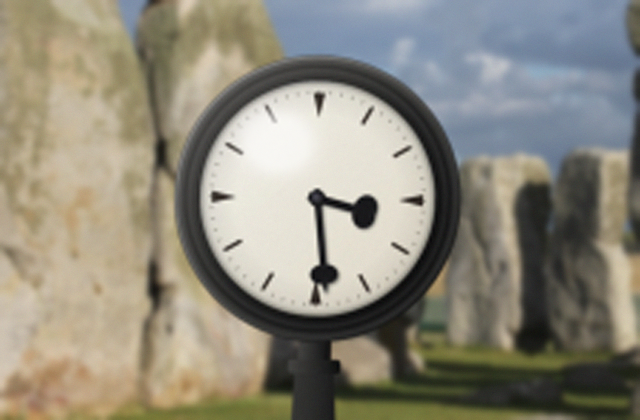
3:29
